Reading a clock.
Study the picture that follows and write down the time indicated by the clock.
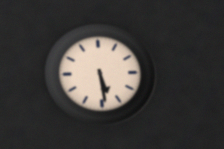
5:29
